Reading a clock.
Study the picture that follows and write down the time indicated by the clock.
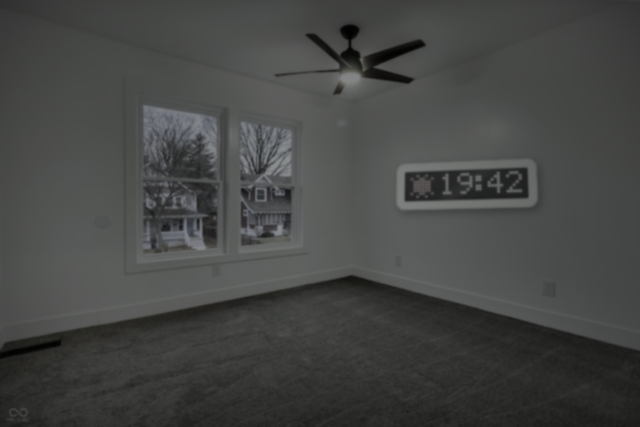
19:42
